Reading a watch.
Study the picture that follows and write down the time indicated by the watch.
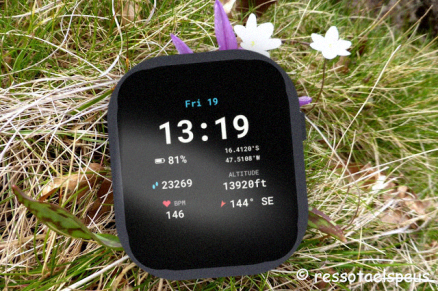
13:19
